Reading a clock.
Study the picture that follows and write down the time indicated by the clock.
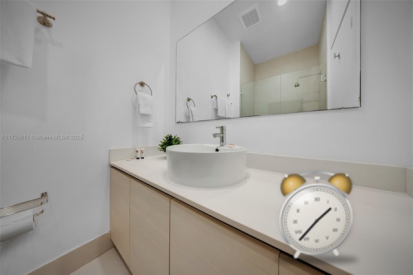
1:37
